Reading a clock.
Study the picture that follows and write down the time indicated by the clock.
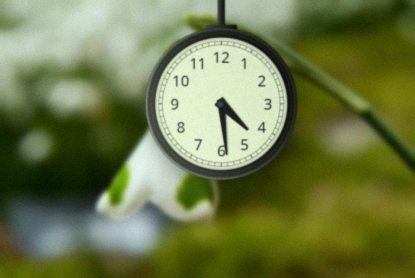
4:29
